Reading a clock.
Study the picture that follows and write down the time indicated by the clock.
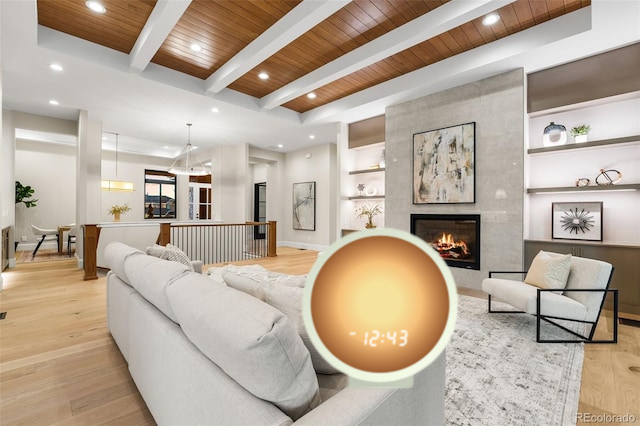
12:43
